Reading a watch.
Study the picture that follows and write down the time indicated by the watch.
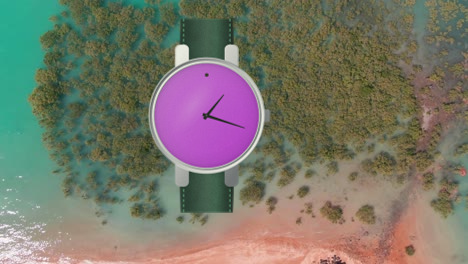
1:18
